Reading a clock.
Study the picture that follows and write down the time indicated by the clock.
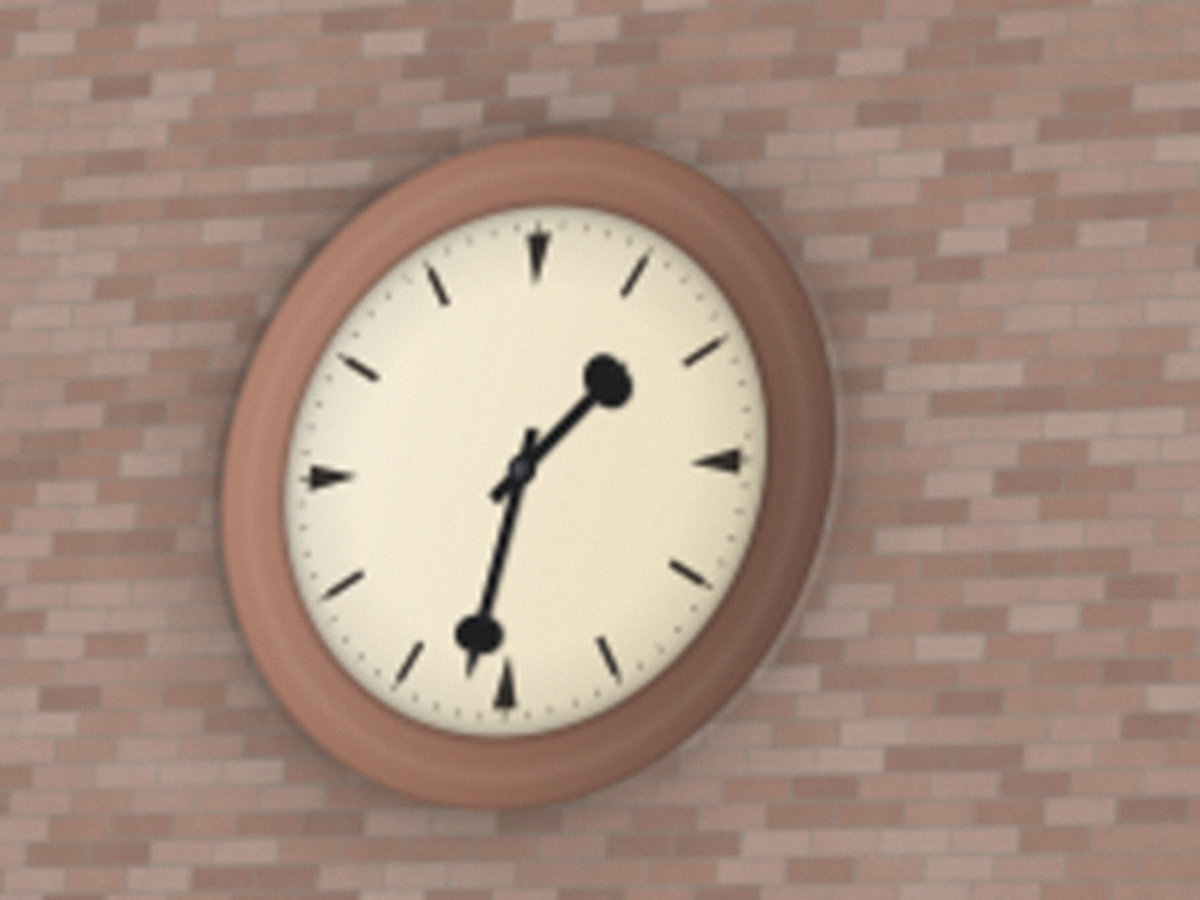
1:32
